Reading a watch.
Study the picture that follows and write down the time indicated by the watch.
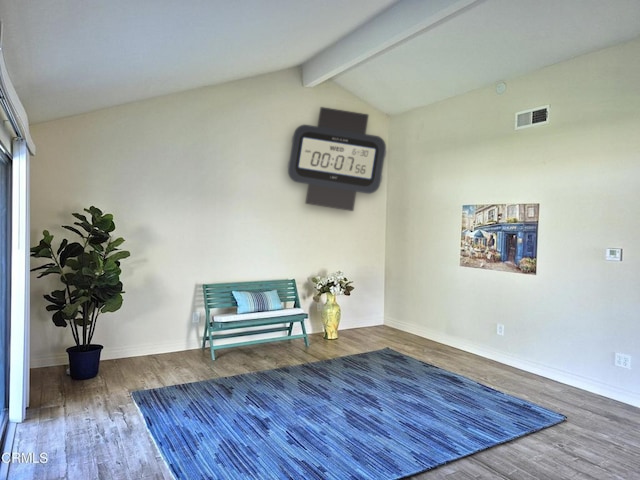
0:07
